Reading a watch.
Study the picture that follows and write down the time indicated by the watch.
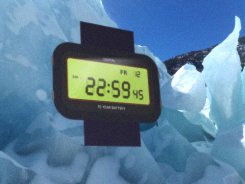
22:59:45
